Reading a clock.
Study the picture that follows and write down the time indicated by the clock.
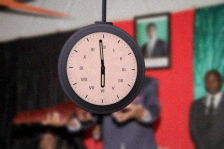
5:59
